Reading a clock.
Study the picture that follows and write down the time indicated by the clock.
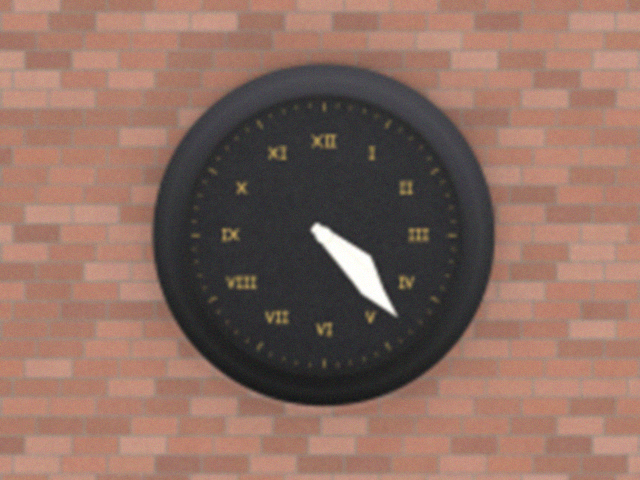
4:23
